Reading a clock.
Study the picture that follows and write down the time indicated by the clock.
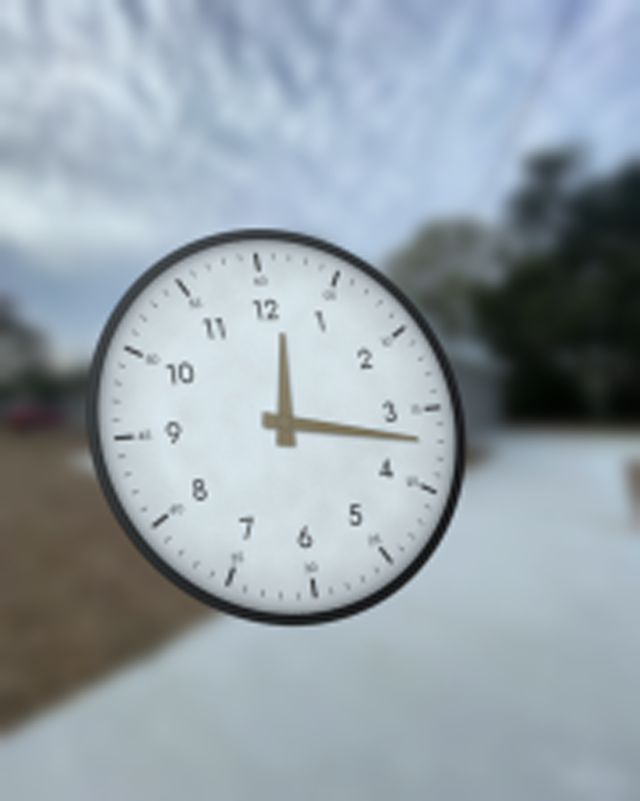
12:17
